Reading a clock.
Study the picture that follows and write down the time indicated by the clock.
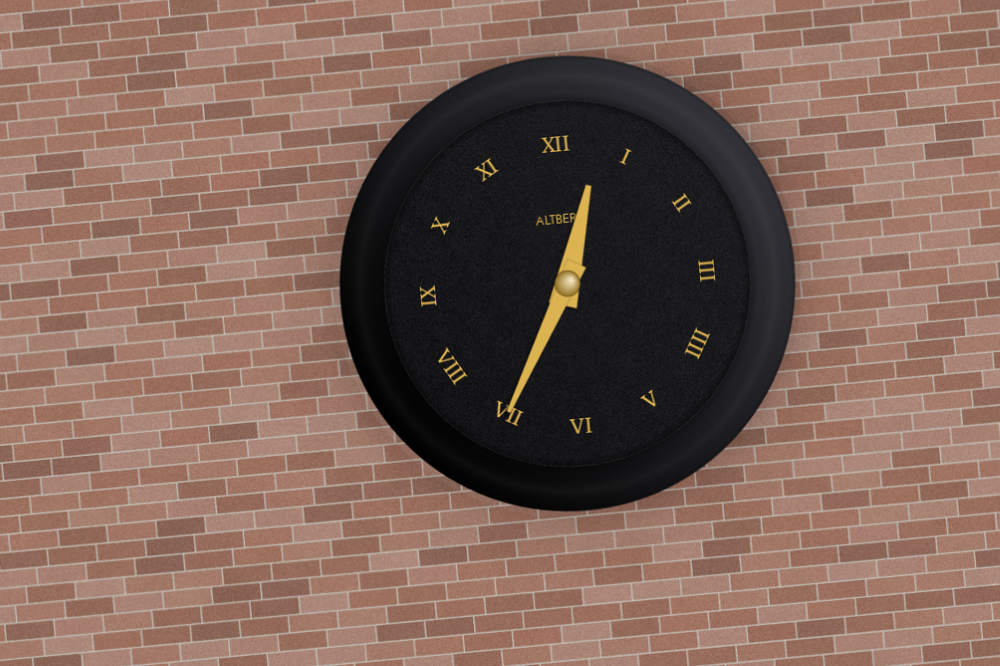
12:35
